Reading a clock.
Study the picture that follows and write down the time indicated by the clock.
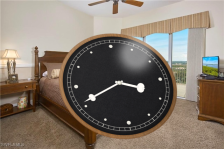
3:41
